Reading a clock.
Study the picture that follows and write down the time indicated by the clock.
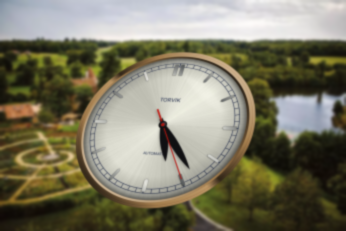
5:23:25
